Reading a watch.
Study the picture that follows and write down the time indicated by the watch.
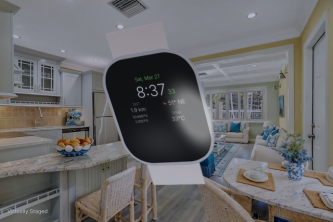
8:37
